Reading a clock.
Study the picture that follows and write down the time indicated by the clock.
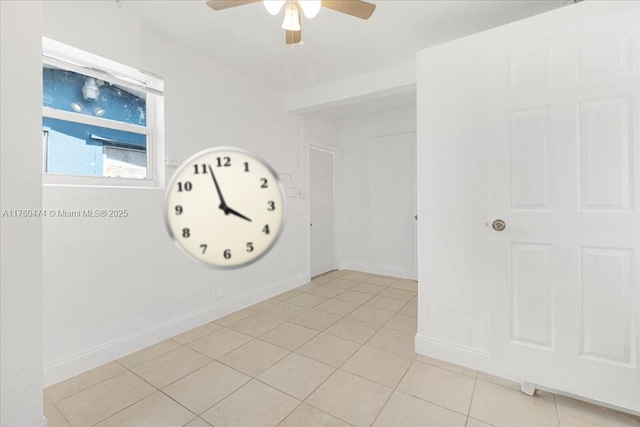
3:57
